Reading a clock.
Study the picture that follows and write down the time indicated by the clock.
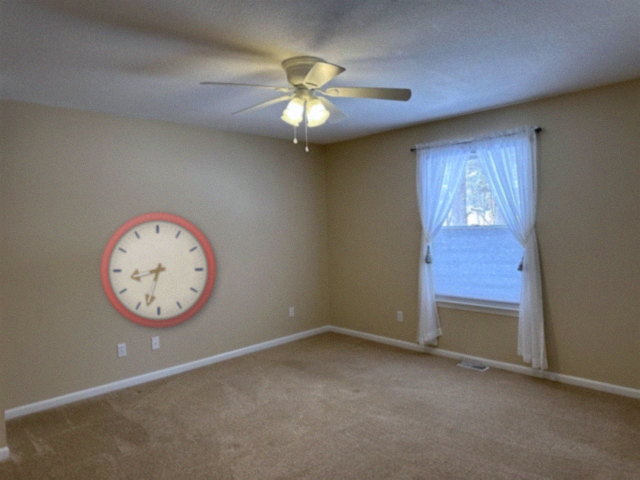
8:33
